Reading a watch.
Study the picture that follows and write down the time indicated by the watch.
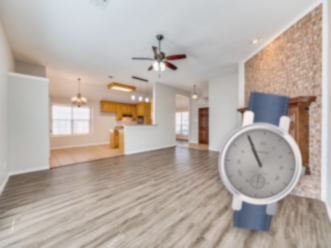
10:55
